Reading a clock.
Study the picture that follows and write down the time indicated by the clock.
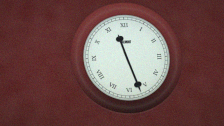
11:27
